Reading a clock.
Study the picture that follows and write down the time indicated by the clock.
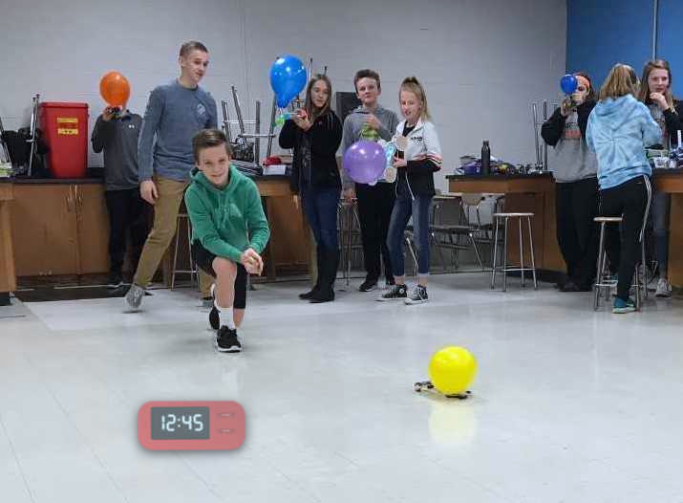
12:45
